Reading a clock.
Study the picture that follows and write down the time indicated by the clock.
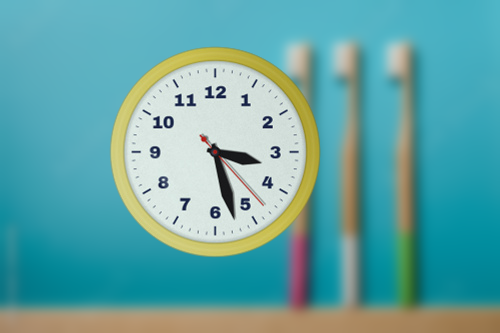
3:27:23
